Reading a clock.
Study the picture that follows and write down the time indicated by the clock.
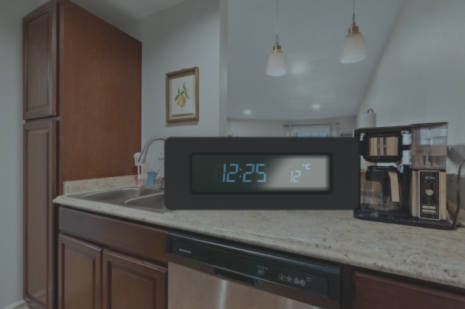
12:25
